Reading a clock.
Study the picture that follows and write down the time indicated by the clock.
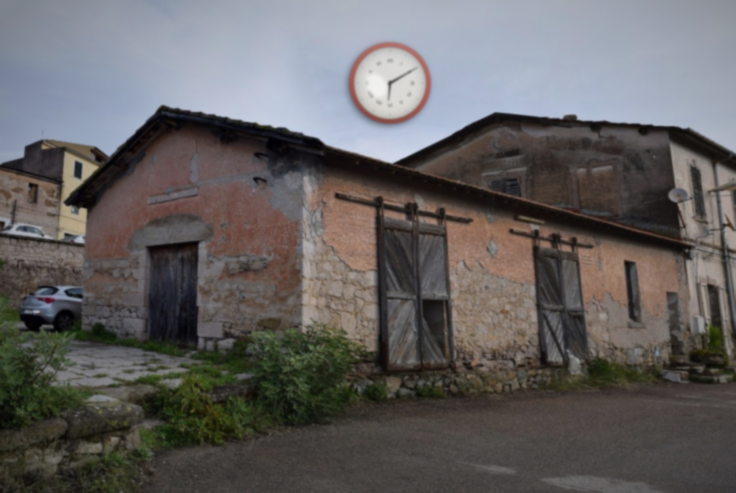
6:10
